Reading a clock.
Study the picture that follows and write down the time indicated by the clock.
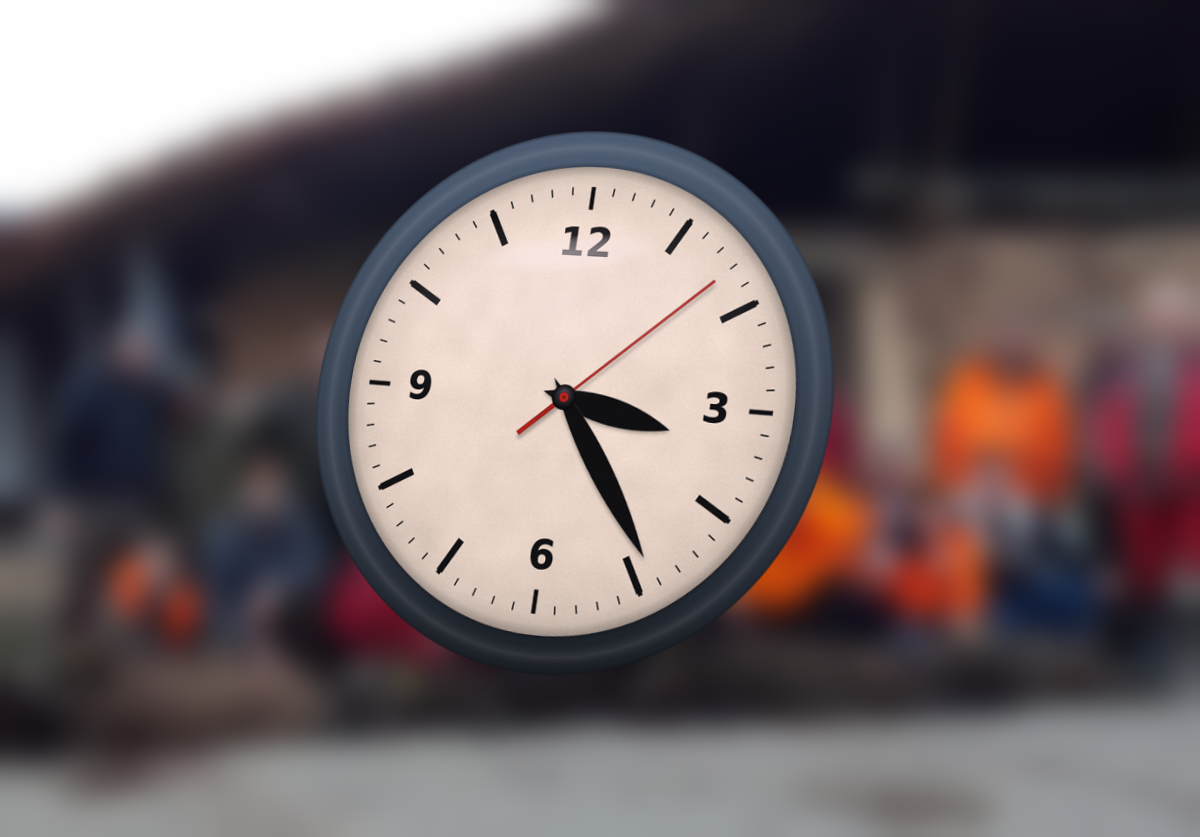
3:24:08
